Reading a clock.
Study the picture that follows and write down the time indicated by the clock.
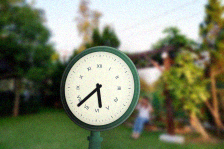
5:38
